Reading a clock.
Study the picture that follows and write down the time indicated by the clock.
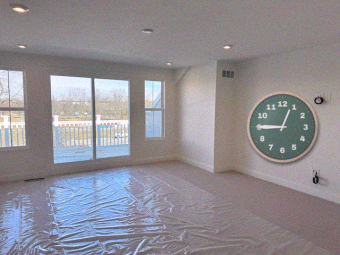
12:45
